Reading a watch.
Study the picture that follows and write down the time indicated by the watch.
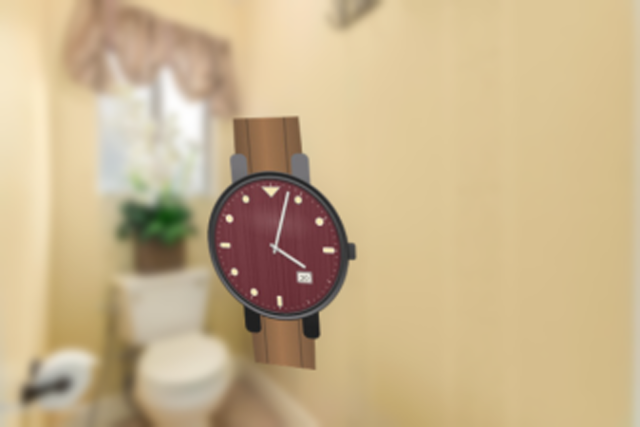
4:03
